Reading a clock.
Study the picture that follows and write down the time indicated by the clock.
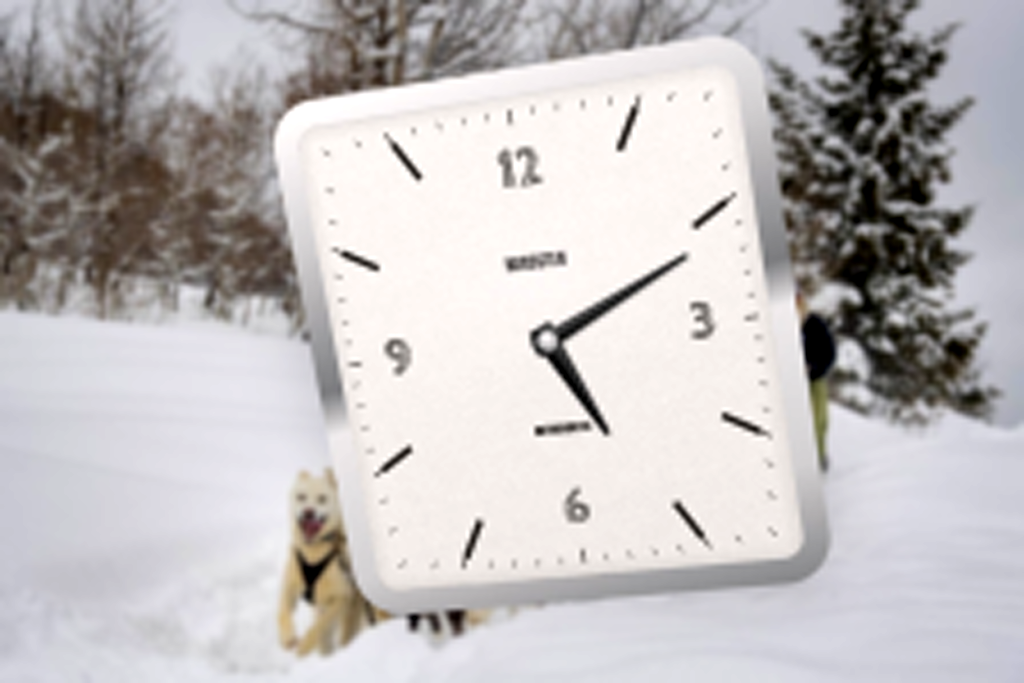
5:11
